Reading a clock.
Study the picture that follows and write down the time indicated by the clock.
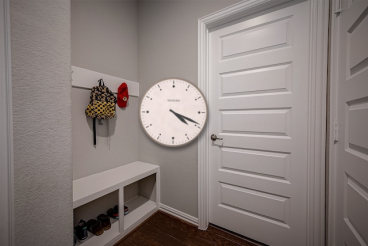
4:19
